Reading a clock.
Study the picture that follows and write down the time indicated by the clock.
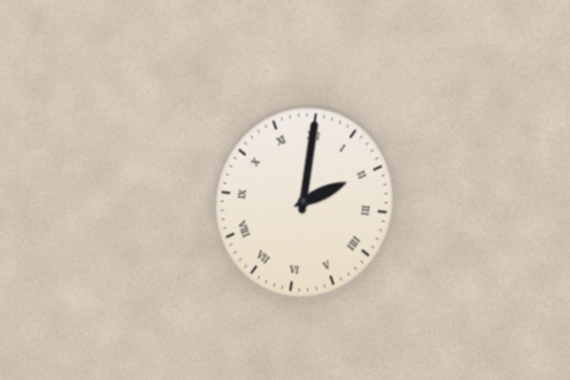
2:00
